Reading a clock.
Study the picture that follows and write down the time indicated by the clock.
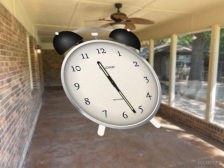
11:27
